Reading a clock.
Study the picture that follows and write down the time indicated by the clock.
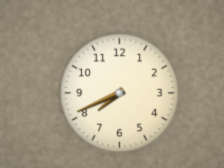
7:41
